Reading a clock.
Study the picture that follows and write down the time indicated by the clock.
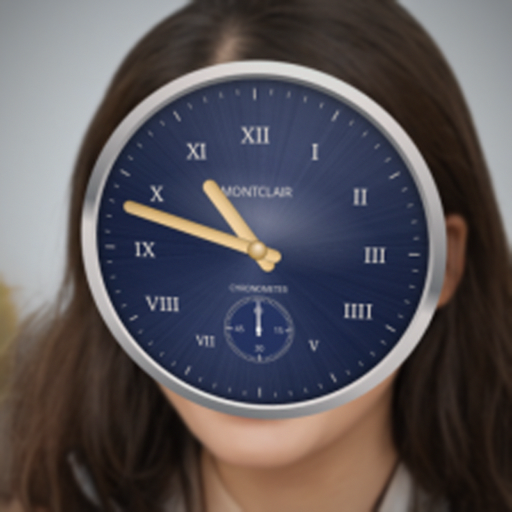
10:48
